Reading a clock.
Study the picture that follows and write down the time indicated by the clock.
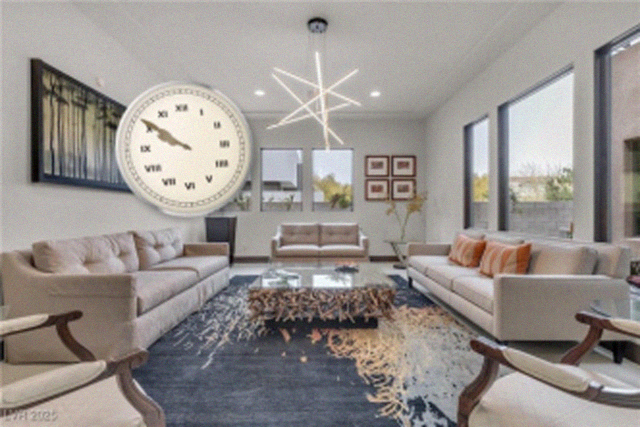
9:51
